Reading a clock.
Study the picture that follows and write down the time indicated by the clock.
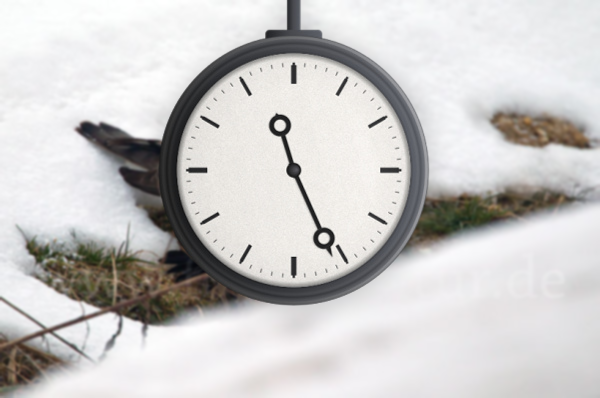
11:26
